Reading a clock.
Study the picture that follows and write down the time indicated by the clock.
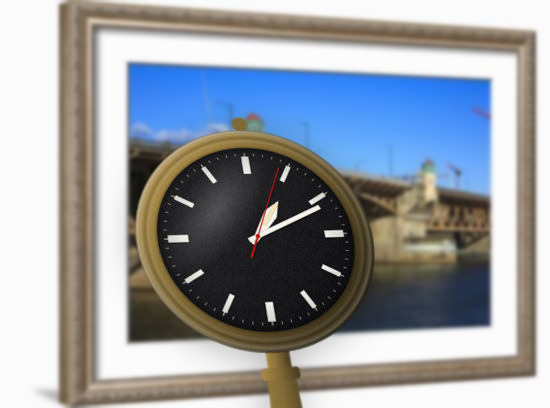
1:11:04
